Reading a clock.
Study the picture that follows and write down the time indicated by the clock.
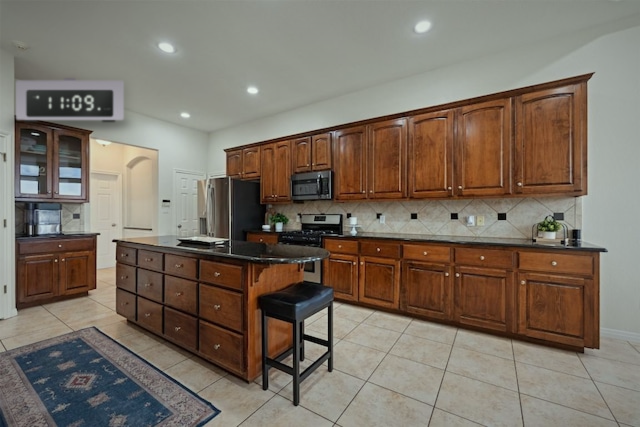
11:09
